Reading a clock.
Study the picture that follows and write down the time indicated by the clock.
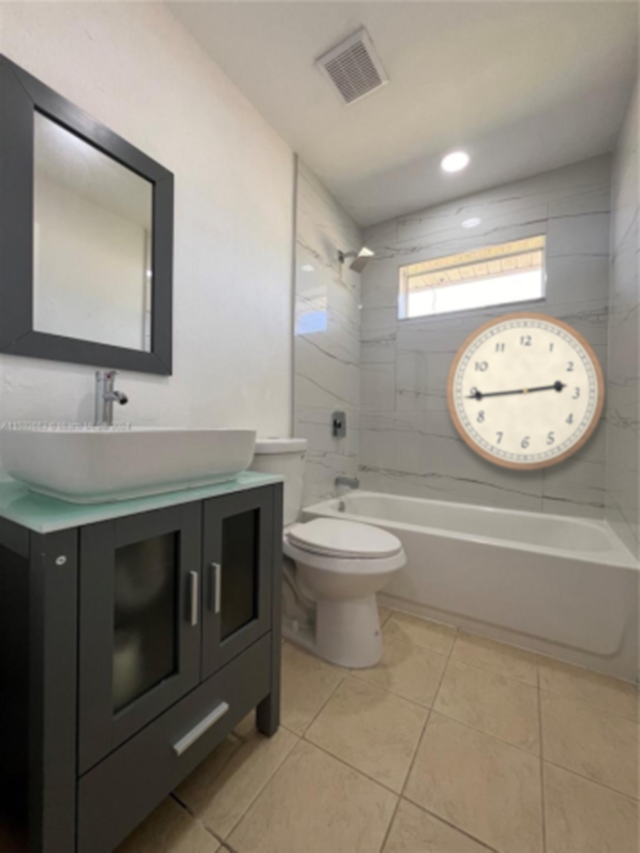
2:44
